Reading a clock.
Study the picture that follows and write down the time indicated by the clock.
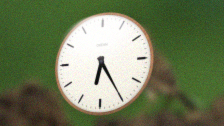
6:25
